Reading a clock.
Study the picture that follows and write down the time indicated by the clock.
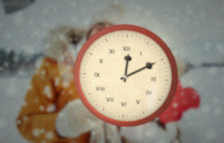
12:10
